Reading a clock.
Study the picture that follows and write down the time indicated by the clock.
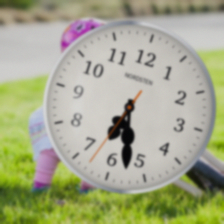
6:27:33
